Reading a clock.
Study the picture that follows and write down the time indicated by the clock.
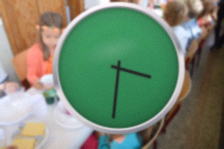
3:31
